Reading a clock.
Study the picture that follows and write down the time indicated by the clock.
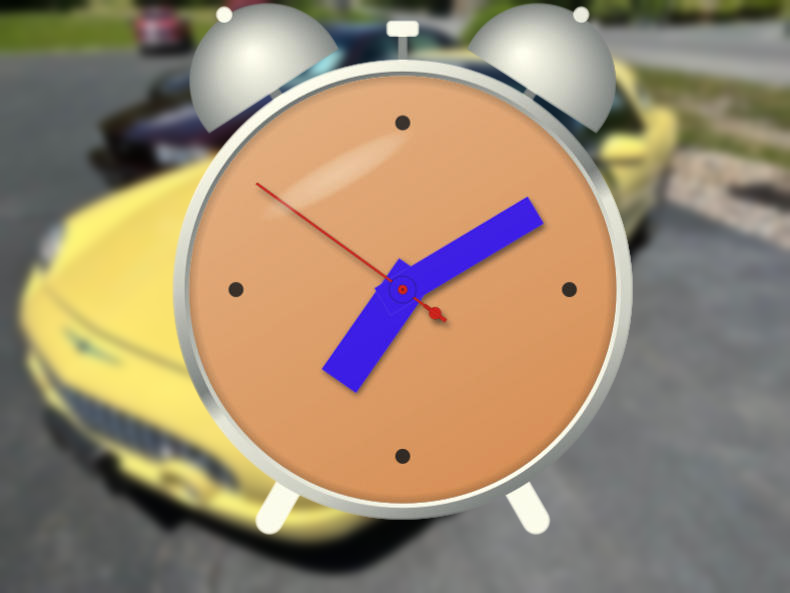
7:09:51
